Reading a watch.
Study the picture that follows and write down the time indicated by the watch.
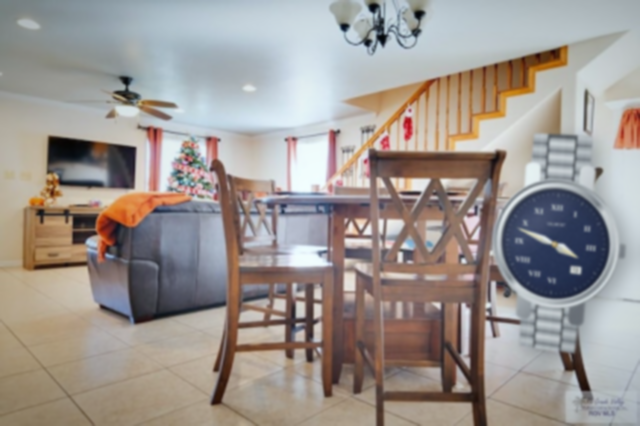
3:48
